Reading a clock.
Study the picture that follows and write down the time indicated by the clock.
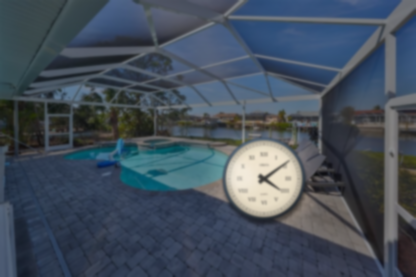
4:09
